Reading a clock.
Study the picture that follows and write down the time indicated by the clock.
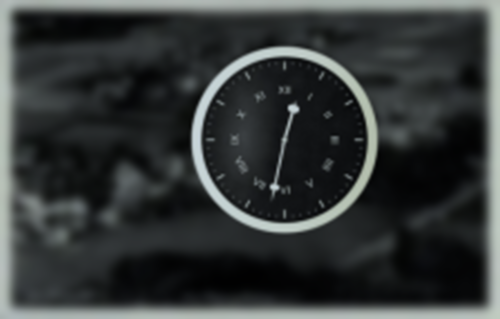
12:32
